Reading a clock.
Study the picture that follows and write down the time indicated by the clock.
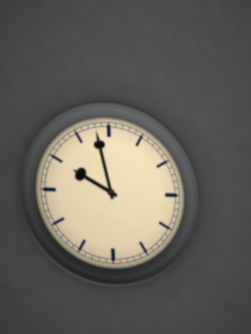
9:58
